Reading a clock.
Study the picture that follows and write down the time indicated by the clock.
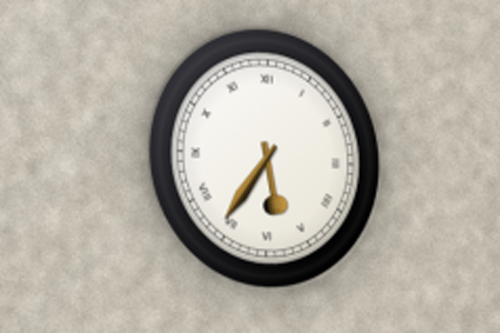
5:36
